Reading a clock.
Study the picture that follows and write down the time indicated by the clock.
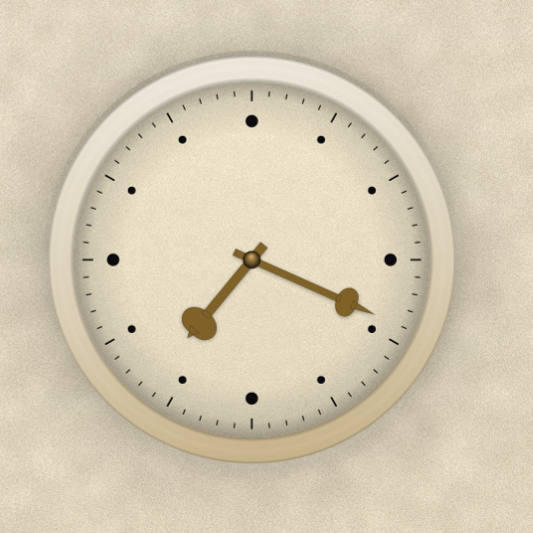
7:19
